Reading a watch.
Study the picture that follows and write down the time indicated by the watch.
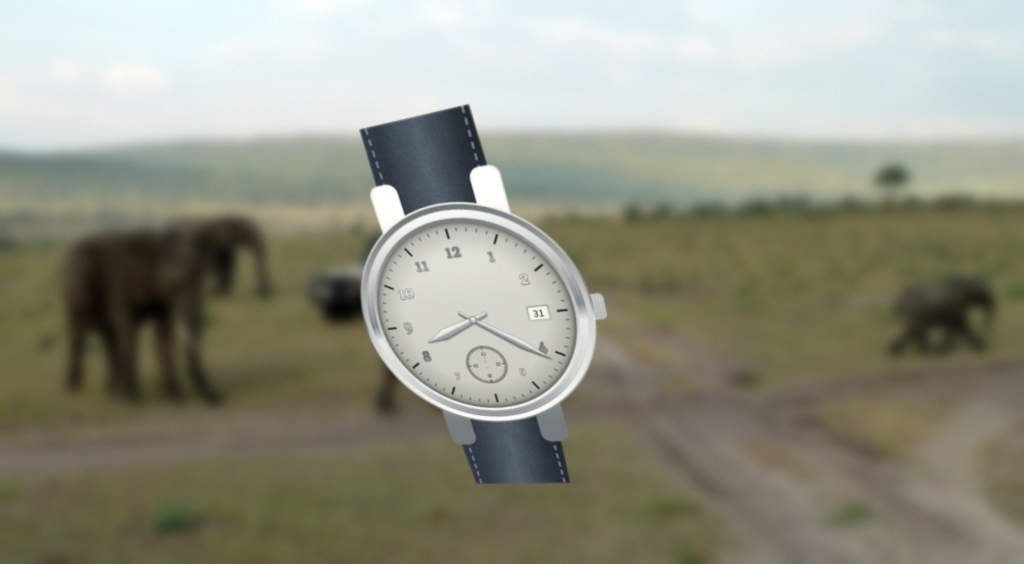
8:21
